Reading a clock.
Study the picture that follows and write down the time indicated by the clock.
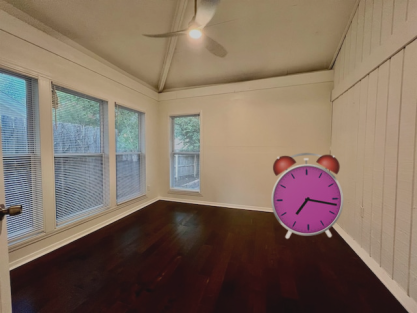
7:17
